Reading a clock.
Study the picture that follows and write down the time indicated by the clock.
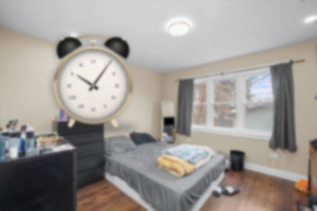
10:06
